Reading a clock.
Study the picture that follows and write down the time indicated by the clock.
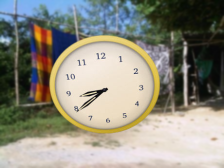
8:39
